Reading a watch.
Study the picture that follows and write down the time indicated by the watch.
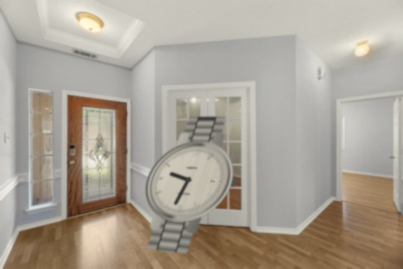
9:32
